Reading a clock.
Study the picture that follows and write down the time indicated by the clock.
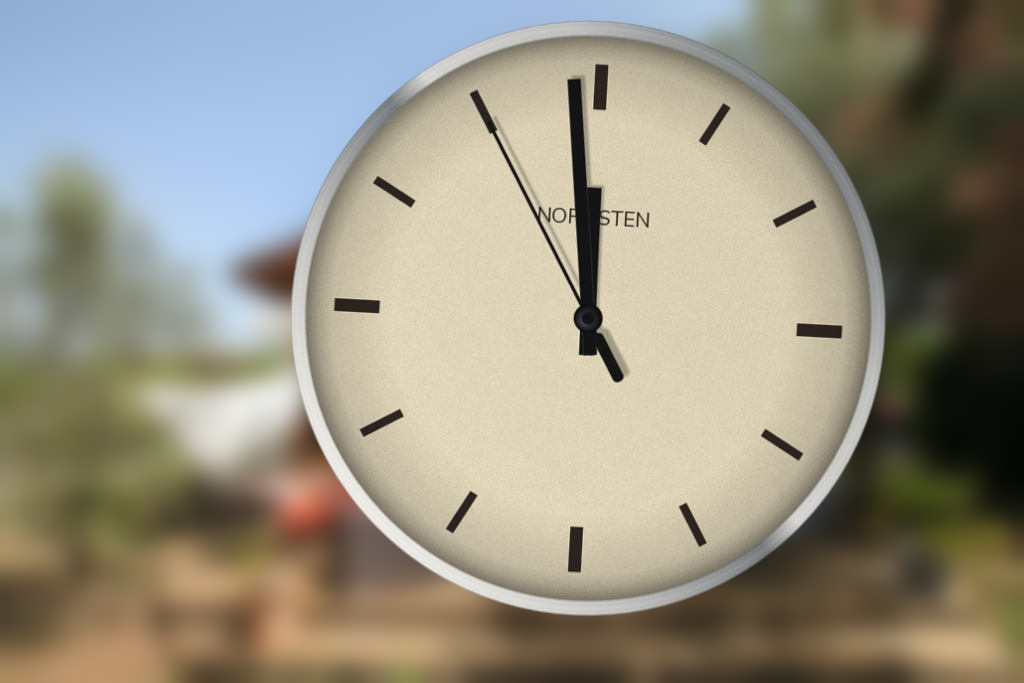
11:58:55
